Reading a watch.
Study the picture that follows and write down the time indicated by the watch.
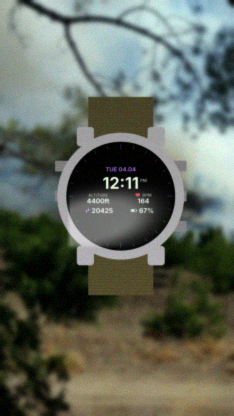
12:11
